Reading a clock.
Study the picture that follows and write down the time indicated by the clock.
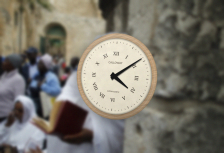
4:09
